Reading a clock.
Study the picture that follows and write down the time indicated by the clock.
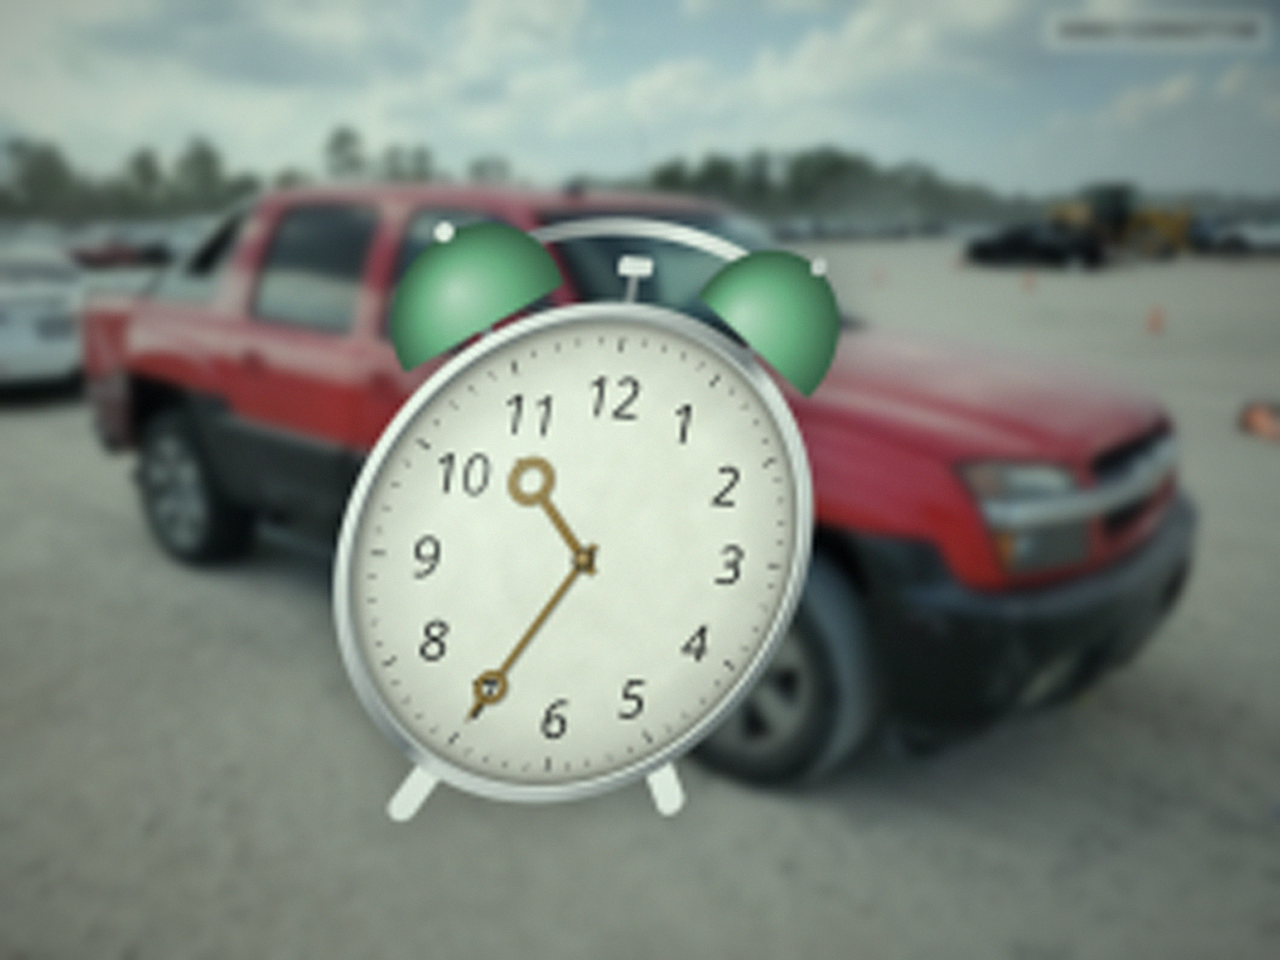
10:35
